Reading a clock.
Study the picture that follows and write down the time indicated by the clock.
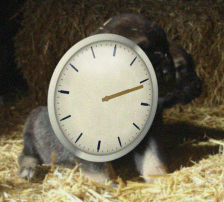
2:11
